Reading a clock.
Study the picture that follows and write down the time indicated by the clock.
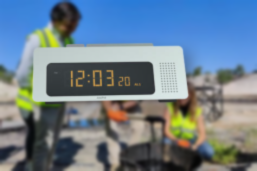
12:03:20
